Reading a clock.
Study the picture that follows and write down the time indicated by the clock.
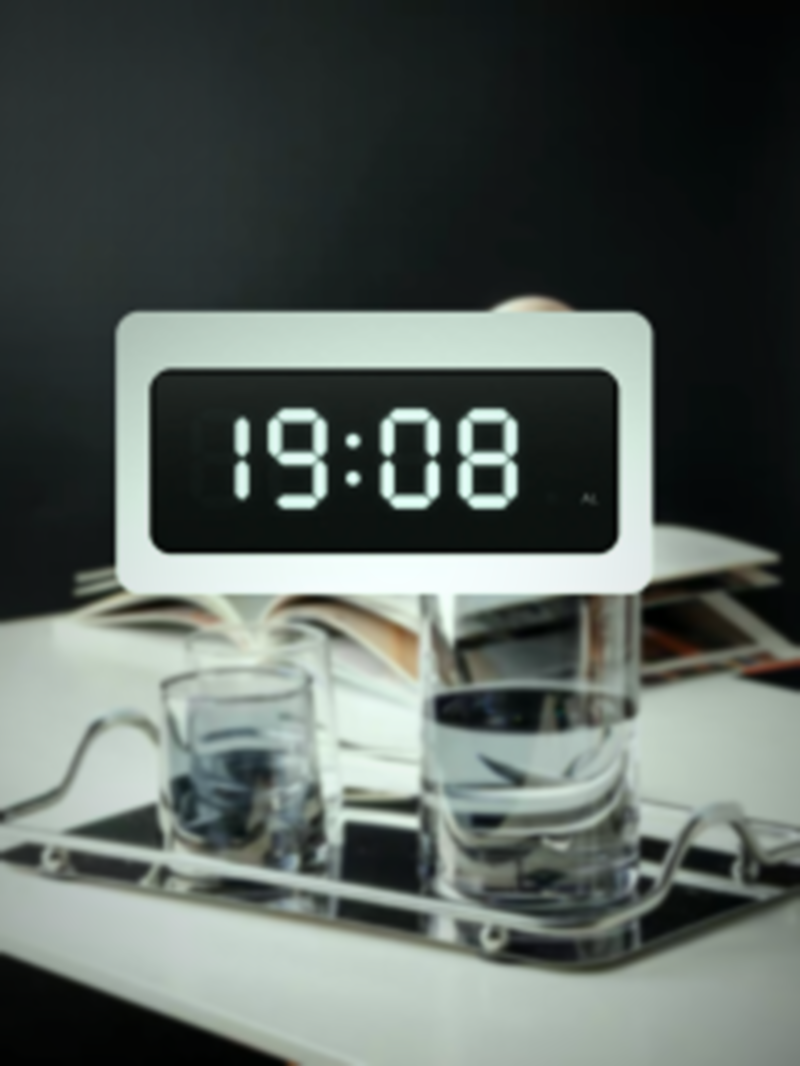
19:08
